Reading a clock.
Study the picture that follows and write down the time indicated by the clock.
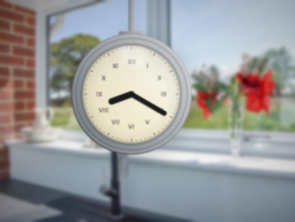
8:20
